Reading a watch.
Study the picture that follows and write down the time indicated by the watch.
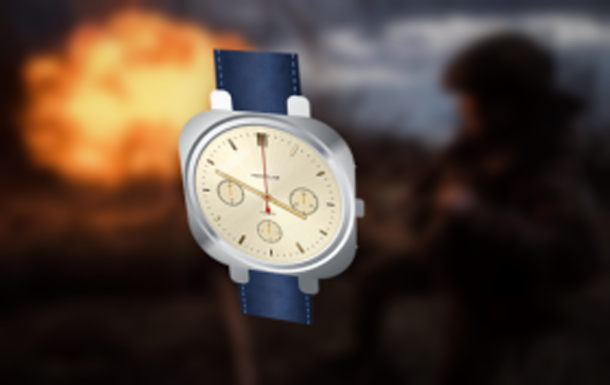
3:49
